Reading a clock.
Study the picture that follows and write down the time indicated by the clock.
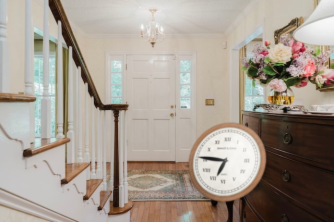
6:46
